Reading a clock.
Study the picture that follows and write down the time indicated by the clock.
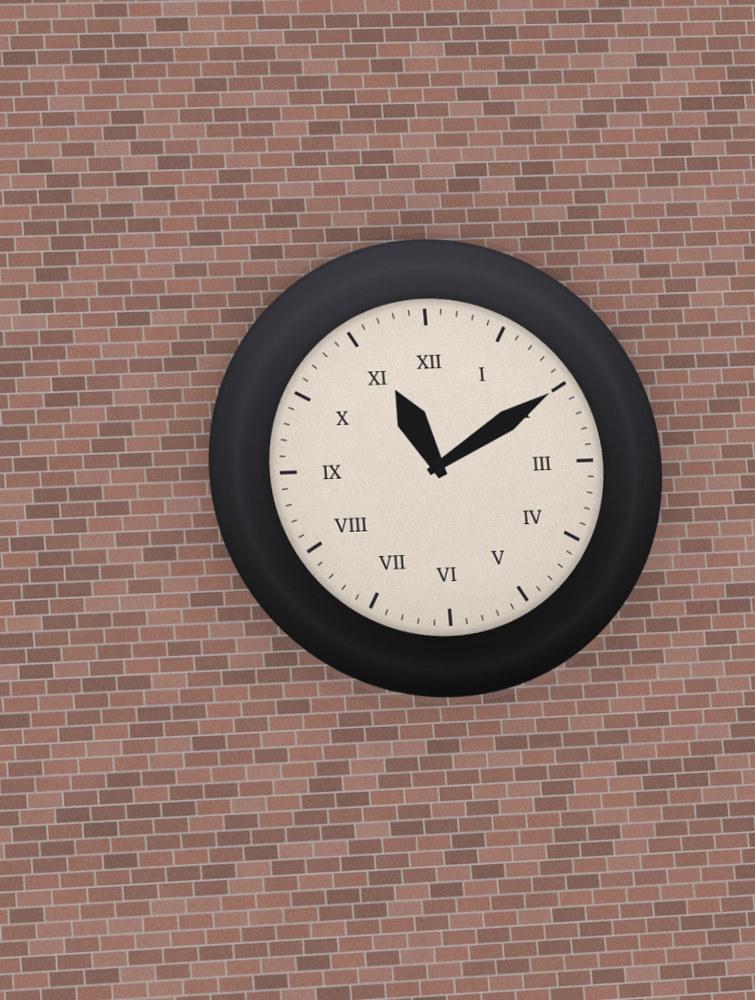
11:10
